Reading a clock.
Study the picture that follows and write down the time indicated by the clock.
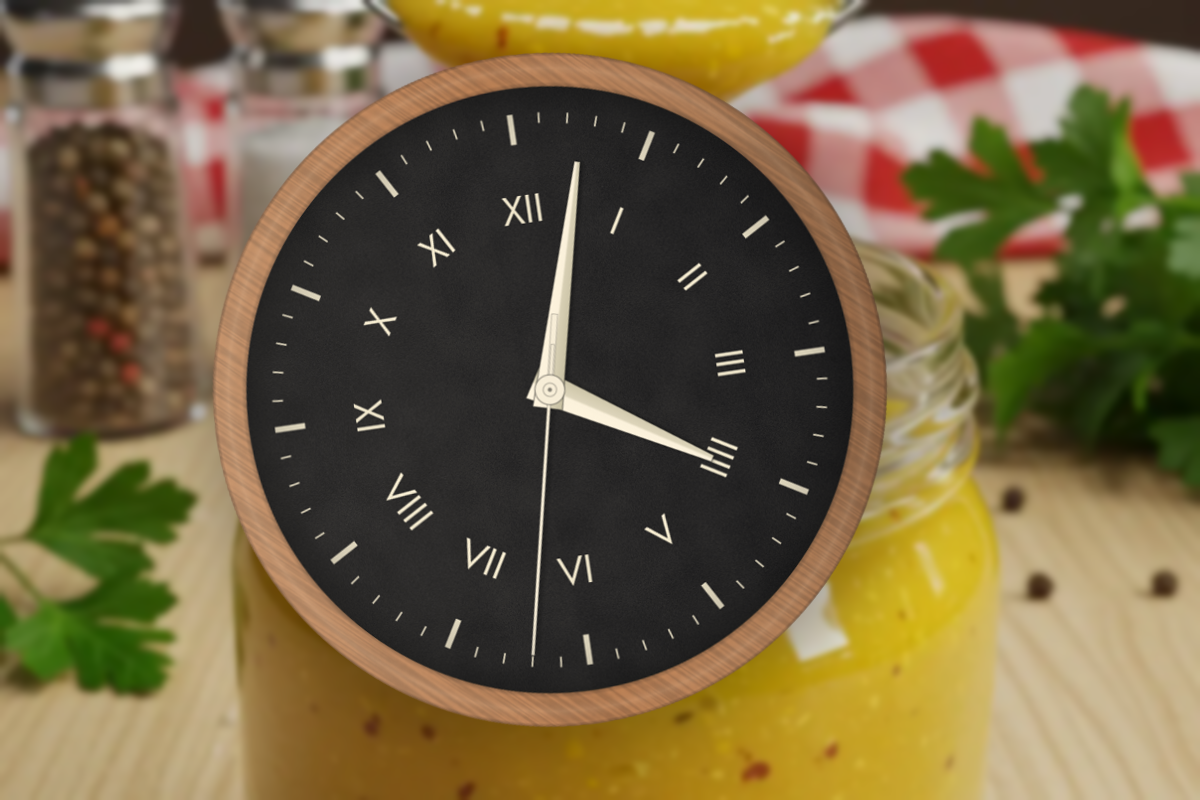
4:02:32
